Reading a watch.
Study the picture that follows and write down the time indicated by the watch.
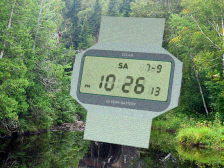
10:26:13
